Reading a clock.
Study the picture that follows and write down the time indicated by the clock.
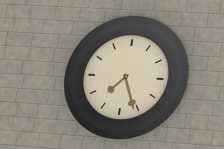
7:26
